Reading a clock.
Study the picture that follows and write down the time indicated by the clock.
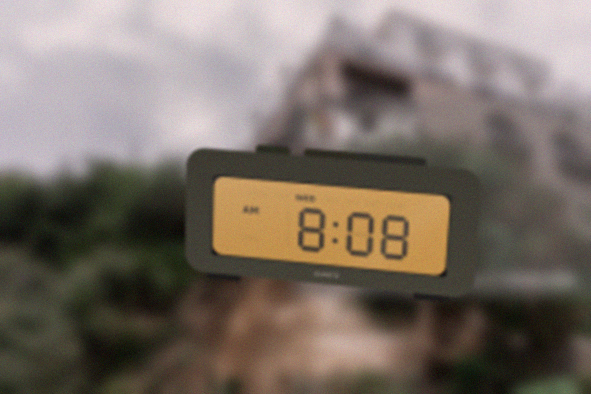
8:08
